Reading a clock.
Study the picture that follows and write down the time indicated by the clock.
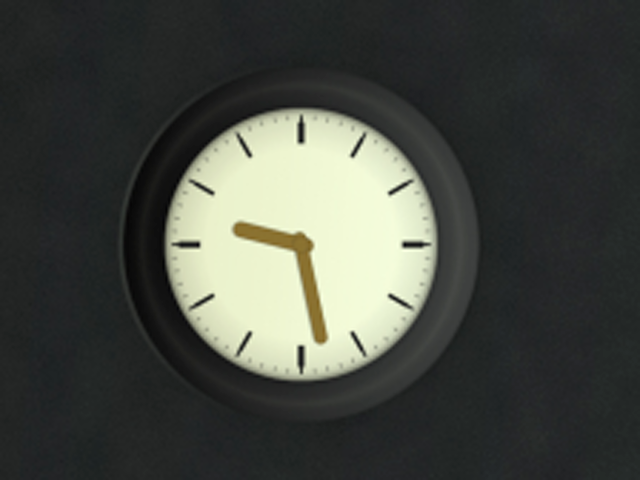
9:28
